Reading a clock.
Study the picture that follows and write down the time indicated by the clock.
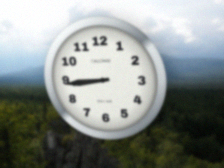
8:44
